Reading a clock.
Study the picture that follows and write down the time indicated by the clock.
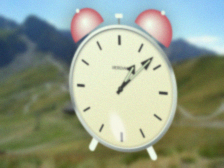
1:08
